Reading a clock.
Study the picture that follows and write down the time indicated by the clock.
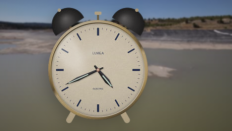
4:41
